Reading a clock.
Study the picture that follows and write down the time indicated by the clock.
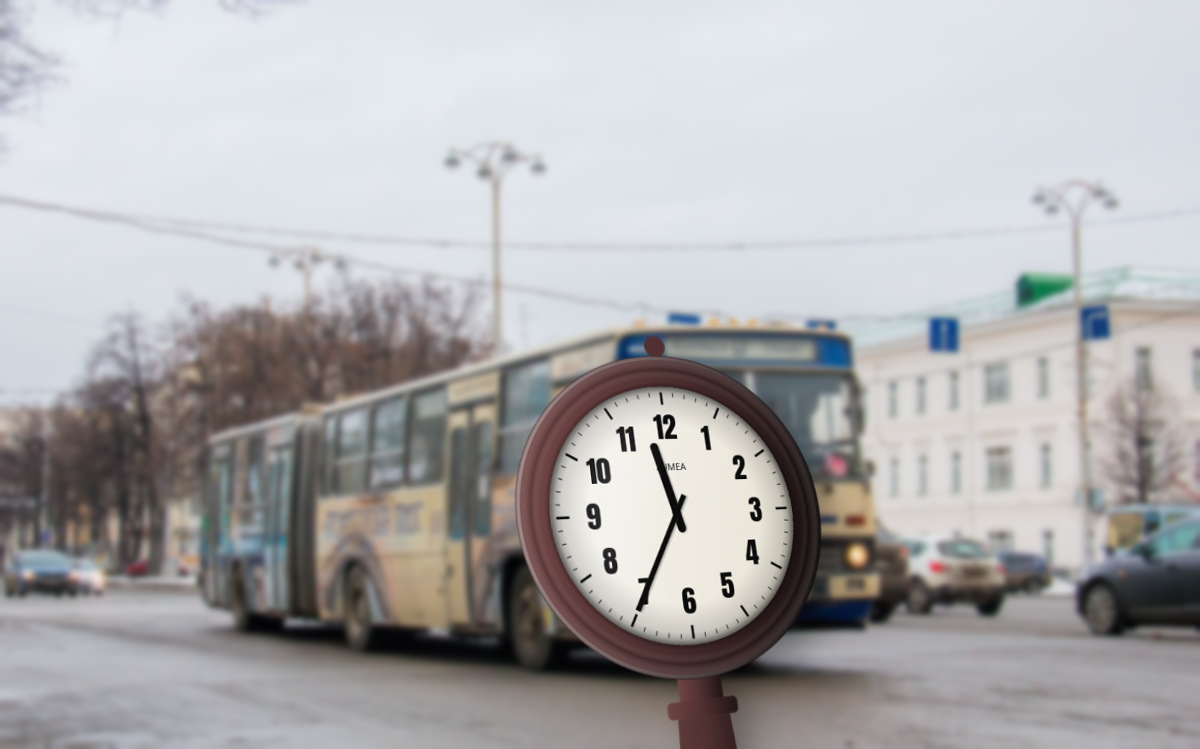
11:35
